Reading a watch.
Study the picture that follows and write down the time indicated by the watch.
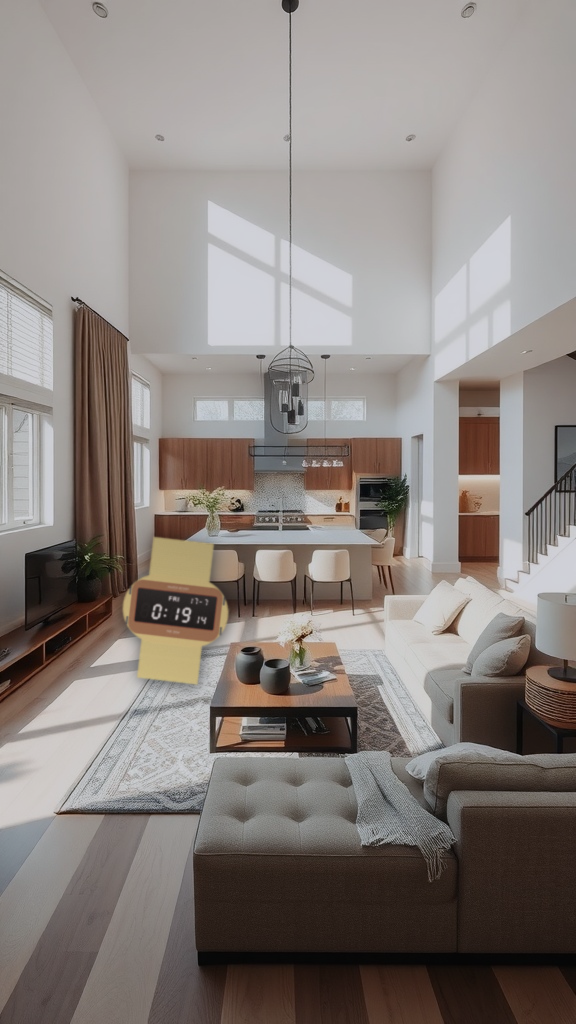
0:19
